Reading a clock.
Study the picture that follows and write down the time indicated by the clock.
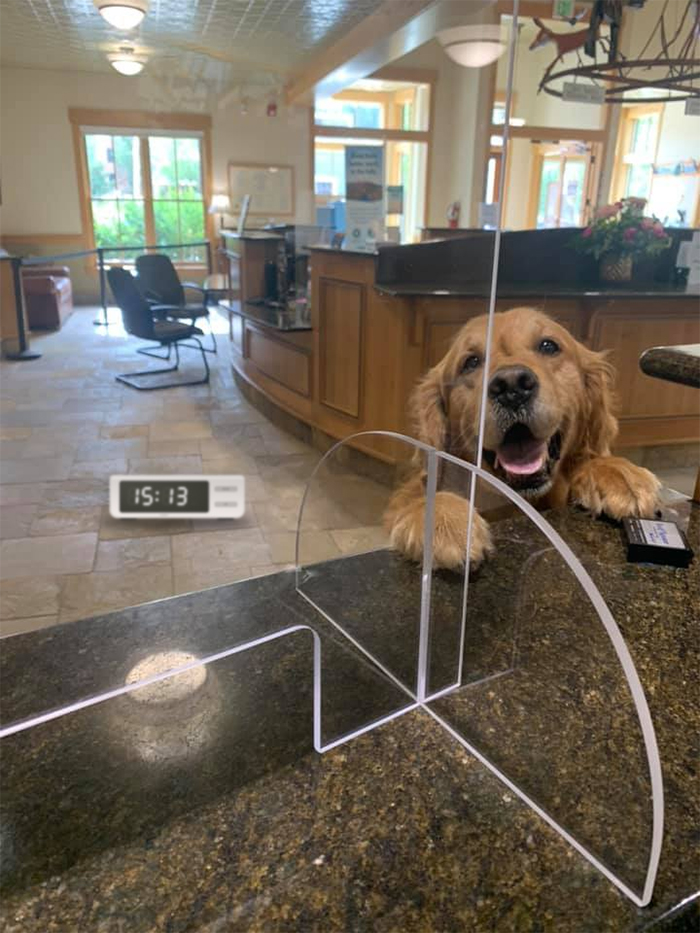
15:13
